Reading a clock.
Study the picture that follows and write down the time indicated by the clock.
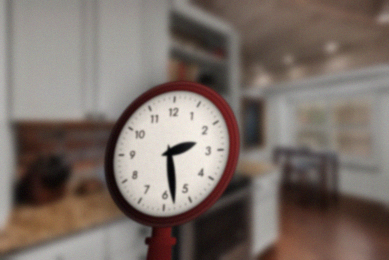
2:28
